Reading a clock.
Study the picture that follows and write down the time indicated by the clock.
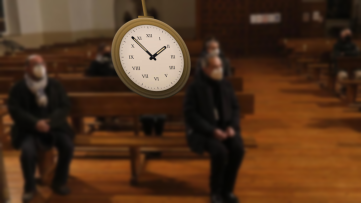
1:53
